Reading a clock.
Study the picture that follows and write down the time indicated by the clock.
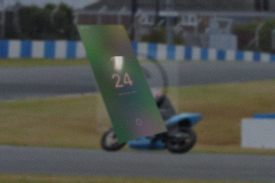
2:24
